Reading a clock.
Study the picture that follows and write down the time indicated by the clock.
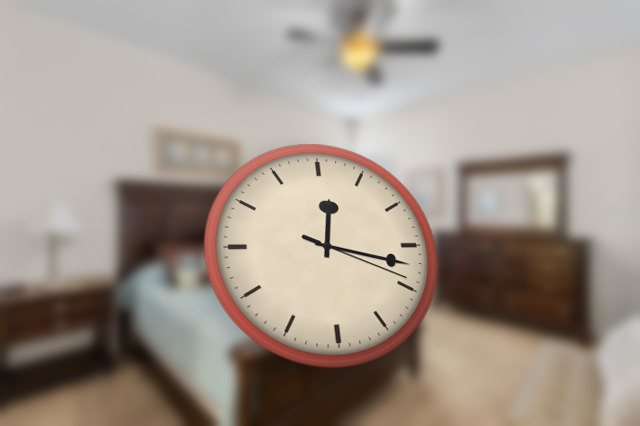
12:17:19
